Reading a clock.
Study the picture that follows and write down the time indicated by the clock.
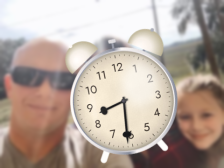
8:31
